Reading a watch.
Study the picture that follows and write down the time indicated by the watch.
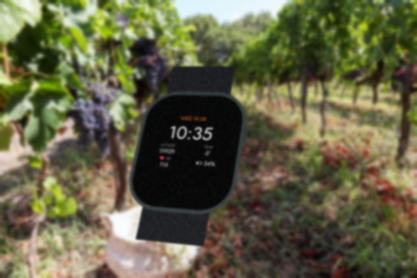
10:35
